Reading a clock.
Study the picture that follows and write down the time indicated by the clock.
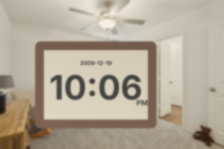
10:06
